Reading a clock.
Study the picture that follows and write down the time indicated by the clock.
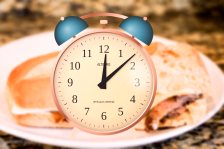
12:08
